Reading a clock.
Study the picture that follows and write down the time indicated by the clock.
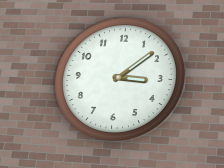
3:08
